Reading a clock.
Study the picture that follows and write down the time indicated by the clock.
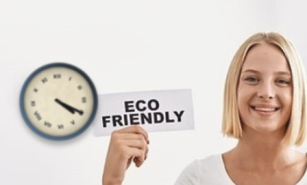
4:20
